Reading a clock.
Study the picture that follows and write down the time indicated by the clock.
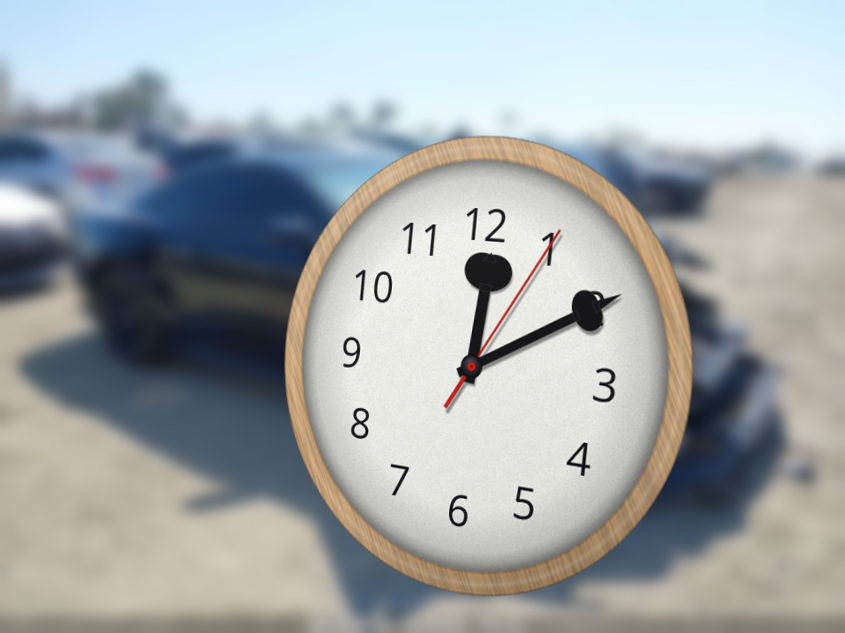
12:10:05
